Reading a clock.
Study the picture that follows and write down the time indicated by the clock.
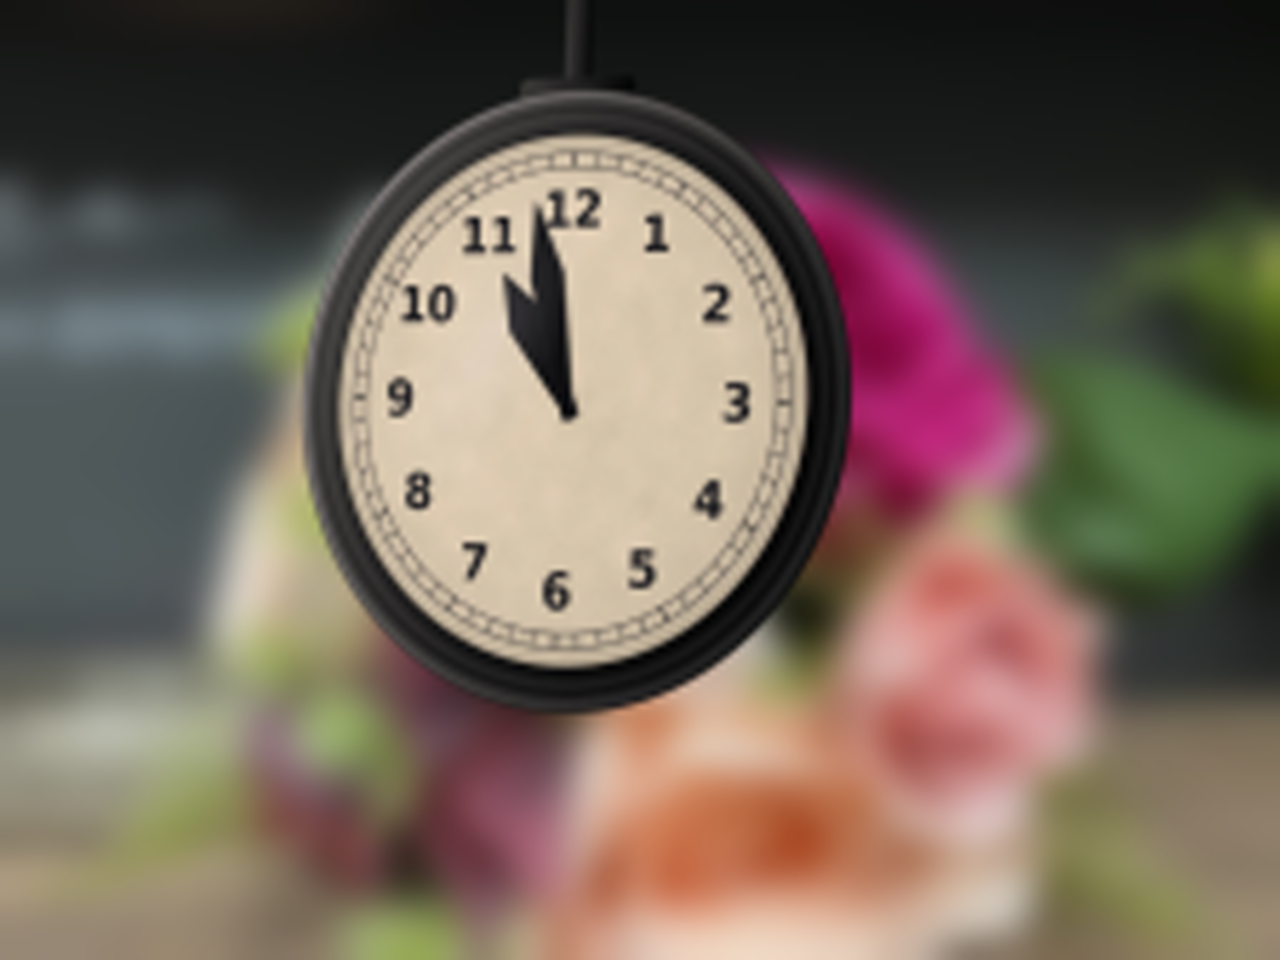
10:58
